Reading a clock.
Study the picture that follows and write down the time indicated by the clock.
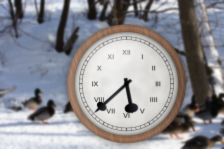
5:38
